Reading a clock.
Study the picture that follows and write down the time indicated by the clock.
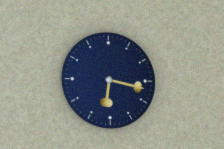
6:17
